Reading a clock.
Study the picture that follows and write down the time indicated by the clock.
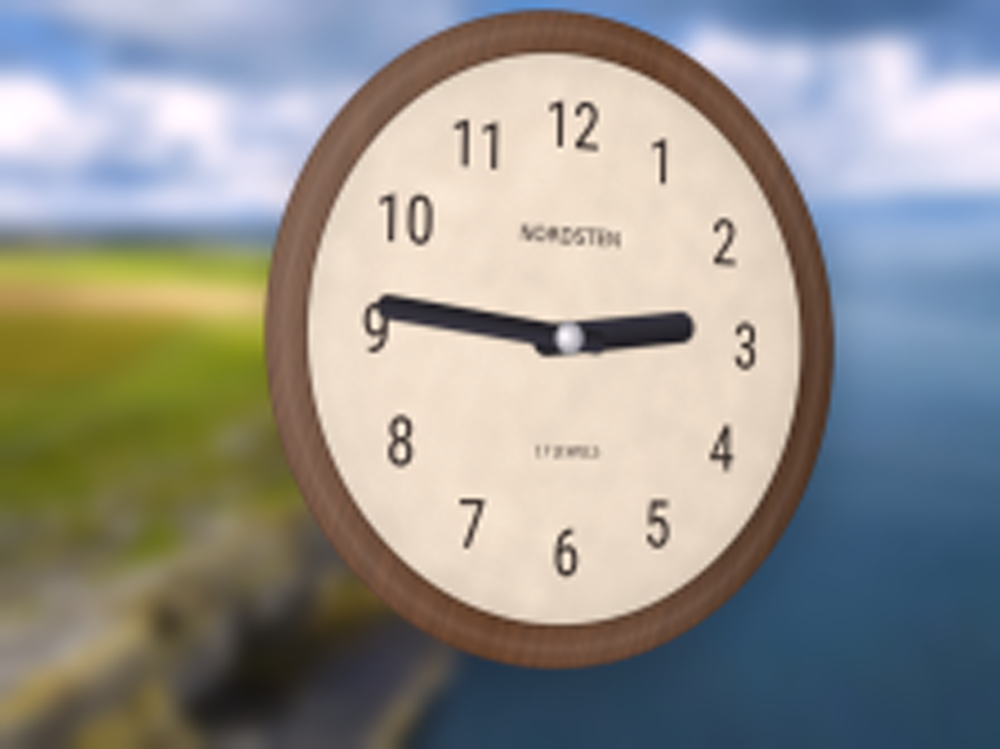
2:46
